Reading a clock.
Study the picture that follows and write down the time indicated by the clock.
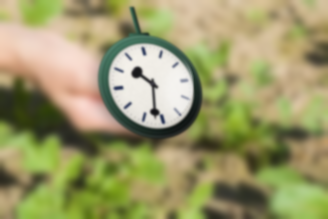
10:32
